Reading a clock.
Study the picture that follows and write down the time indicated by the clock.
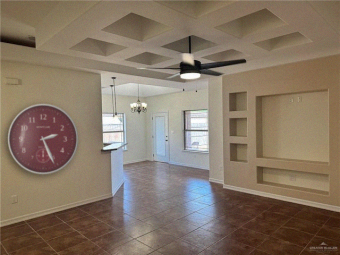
2:26
